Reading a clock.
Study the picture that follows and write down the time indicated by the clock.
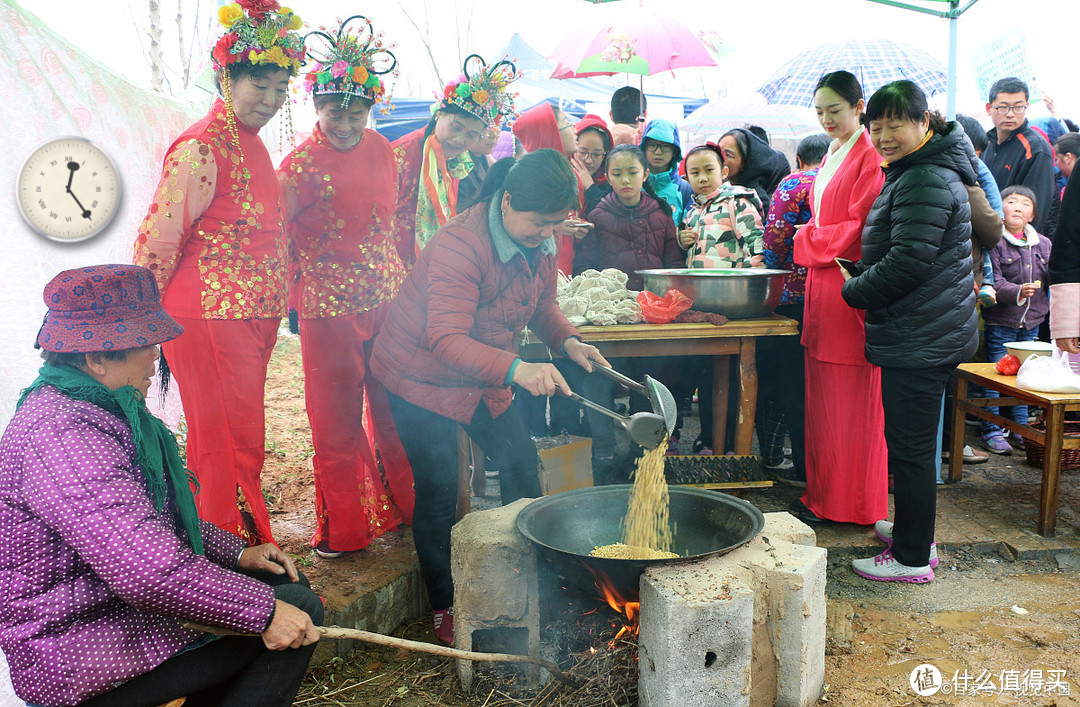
12:24
